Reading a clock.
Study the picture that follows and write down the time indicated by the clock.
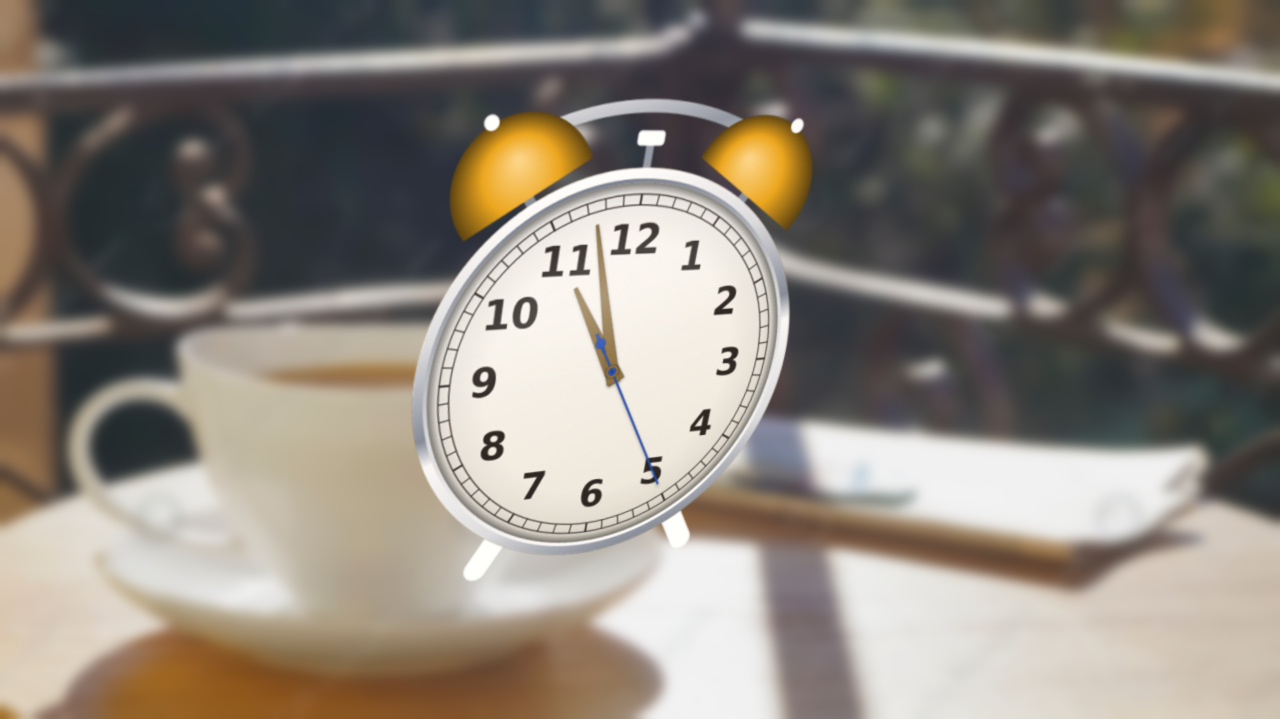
10:57:25
